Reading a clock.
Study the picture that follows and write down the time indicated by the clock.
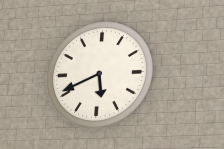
5:41
